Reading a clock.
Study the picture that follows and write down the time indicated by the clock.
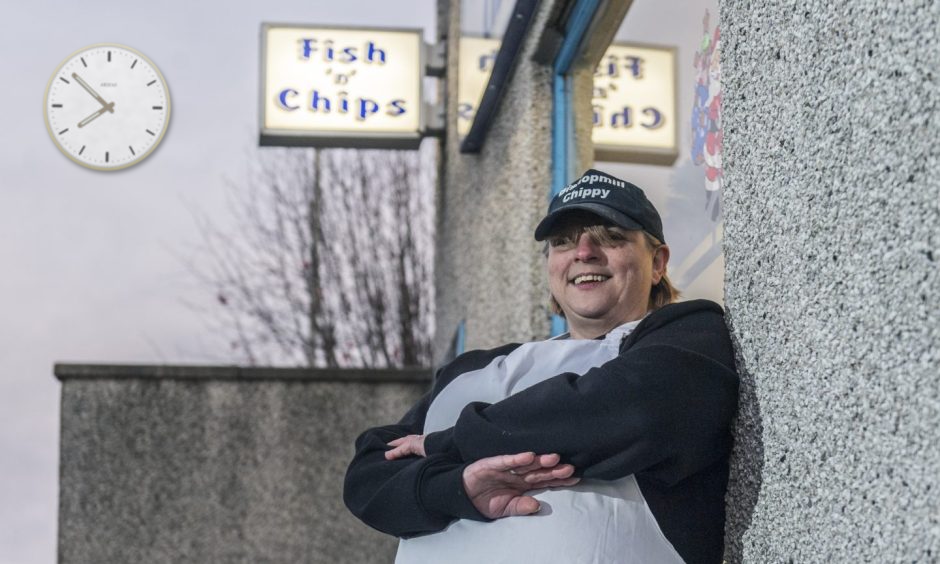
7:52
